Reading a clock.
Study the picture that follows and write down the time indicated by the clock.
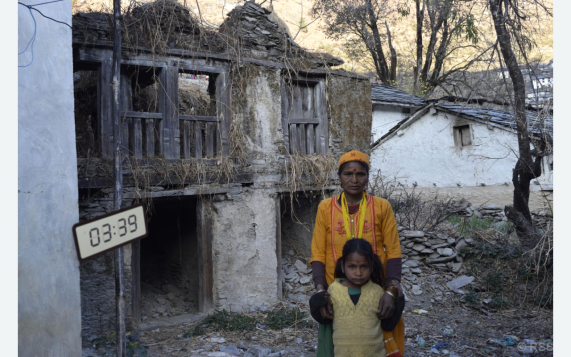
3:39
